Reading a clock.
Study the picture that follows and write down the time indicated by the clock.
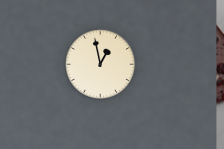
12:58
